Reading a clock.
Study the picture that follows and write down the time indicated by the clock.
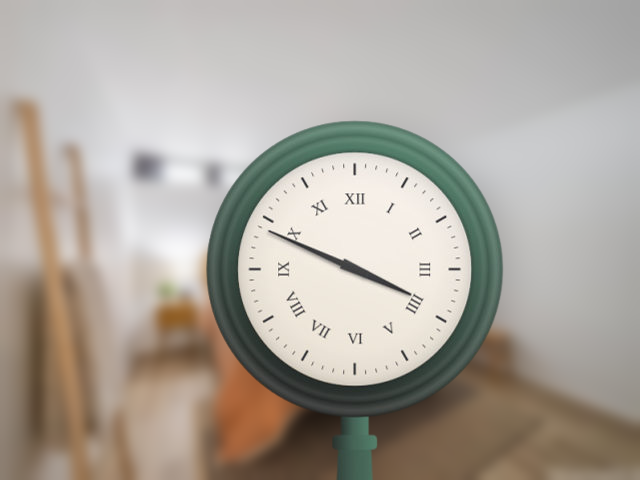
3:49
